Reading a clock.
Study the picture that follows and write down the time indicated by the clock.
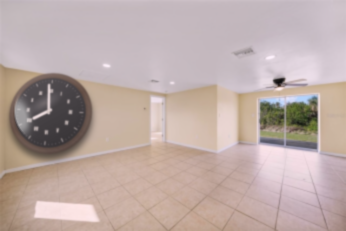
7:59
